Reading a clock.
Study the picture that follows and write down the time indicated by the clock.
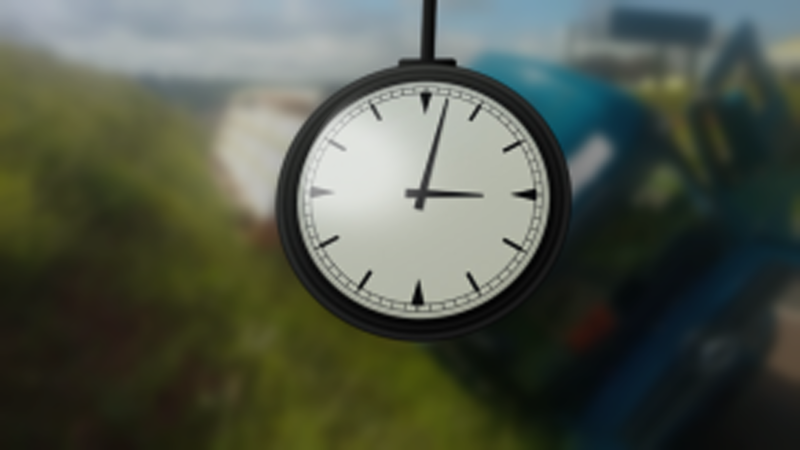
3:02
